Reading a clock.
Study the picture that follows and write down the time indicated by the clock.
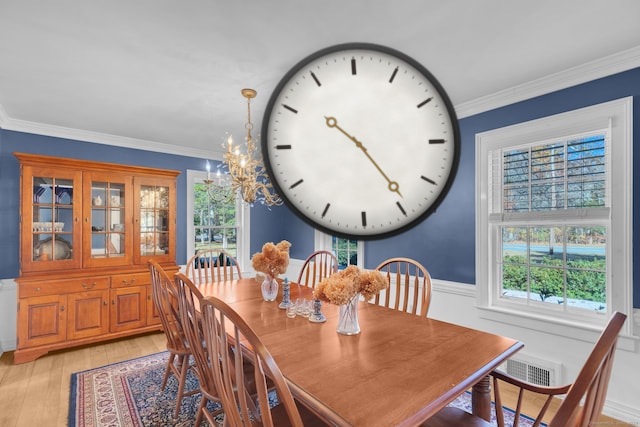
10:24
